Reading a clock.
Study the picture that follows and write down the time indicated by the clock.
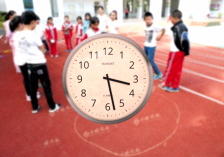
3:28
